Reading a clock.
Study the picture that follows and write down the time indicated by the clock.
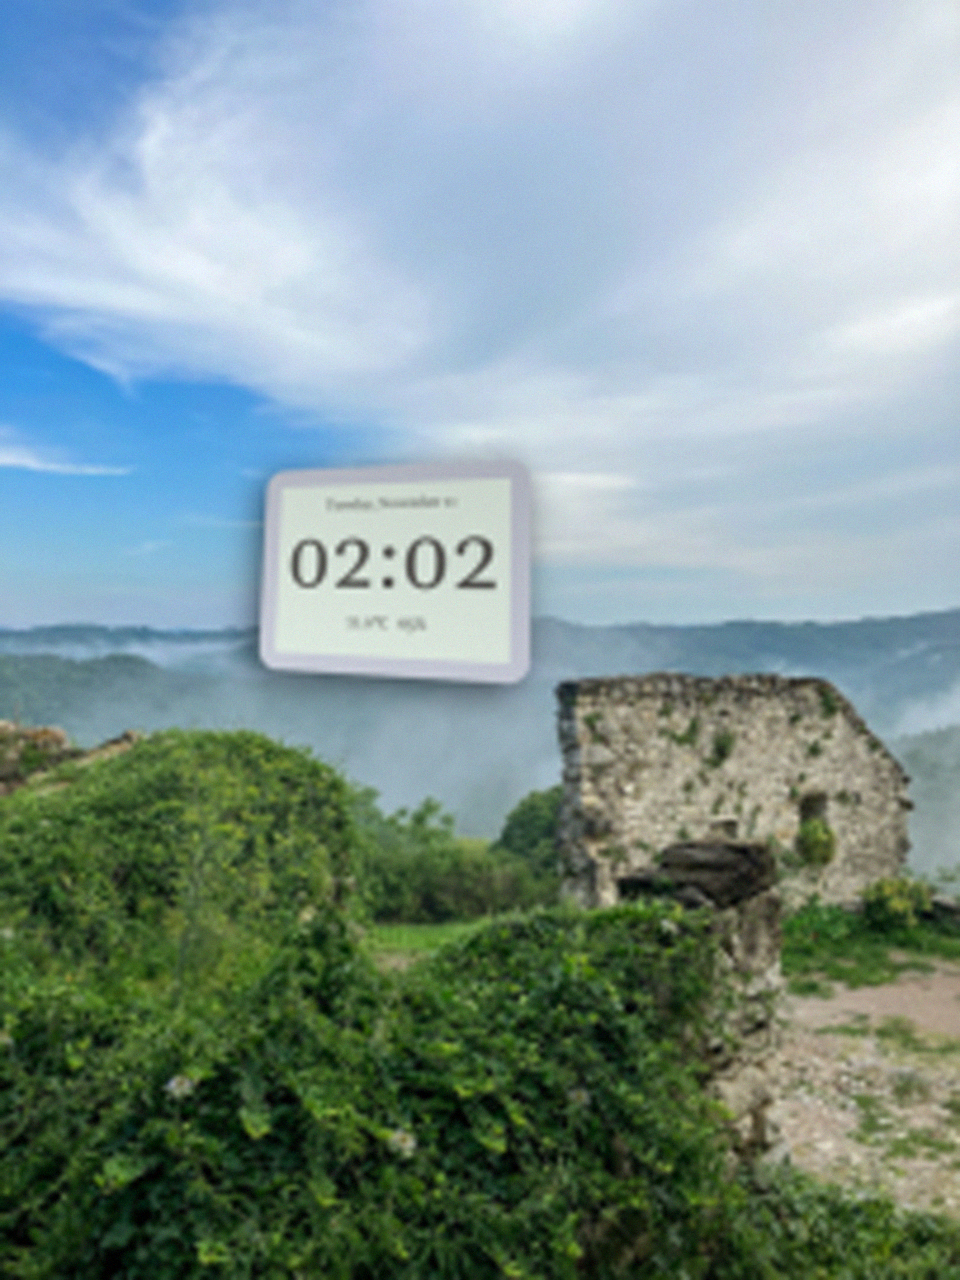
2:02
